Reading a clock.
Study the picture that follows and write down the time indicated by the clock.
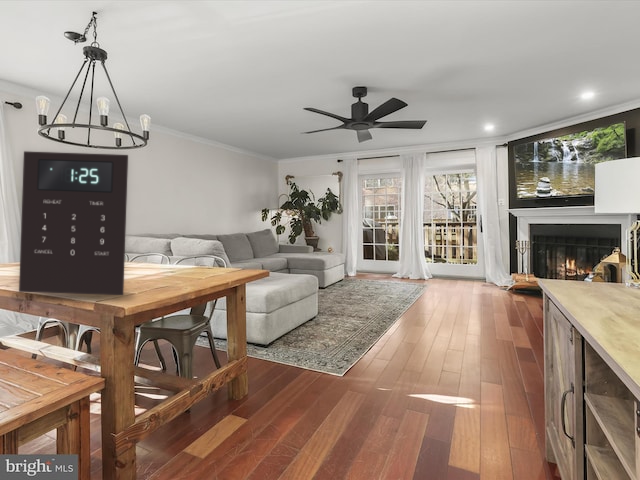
1:25
